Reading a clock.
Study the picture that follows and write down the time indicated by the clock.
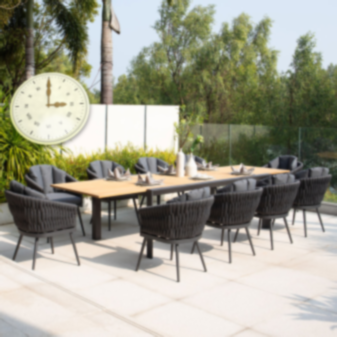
3:00
